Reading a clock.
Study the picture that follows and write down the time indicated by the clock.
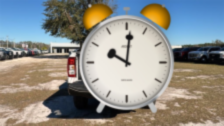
10:01
